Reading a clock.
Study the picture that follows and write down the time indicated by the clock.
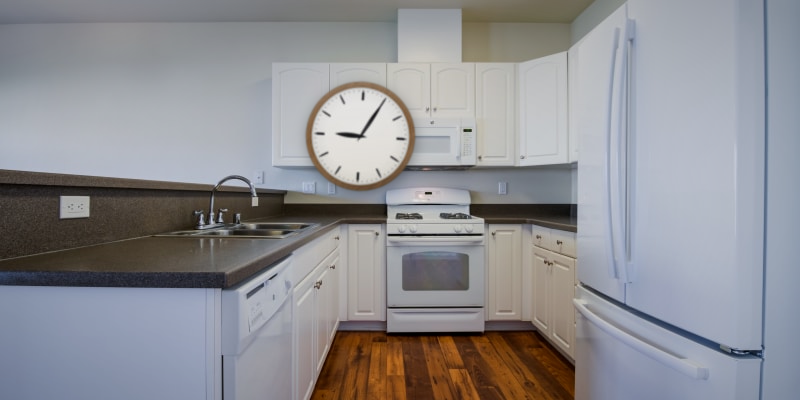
9:05
